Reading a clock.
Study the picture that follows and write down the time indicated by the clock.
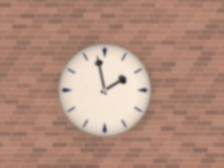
1:58
